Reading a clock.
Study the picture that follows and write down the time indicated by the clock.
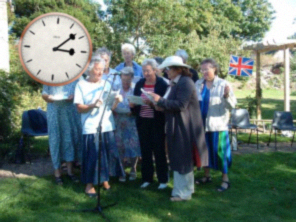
3:08
